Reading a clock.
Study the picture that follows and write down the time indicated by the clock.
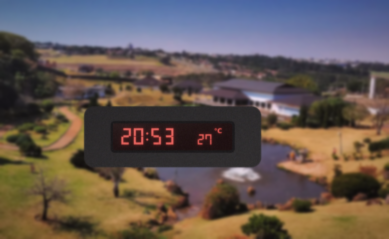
20:53
